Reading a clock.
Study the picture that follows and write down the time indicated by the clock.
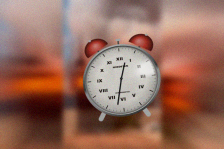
12:32
